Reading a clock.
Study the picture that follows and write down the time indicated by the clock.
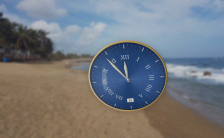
11:54
